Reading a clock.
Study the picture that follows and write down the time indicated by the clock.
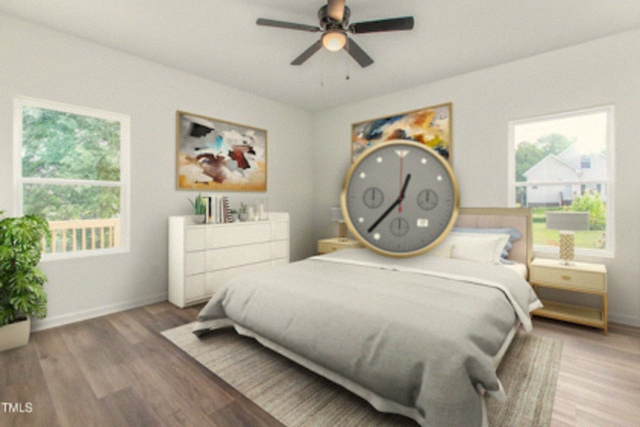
12:37
